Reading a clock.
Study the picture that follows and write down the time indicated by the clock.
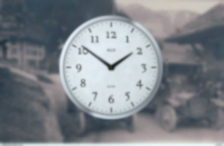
1:51
